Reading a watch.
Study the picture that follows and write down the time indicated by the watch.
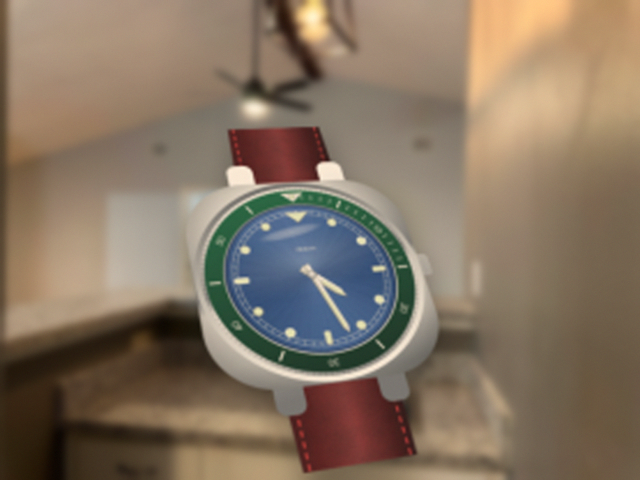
4:27
